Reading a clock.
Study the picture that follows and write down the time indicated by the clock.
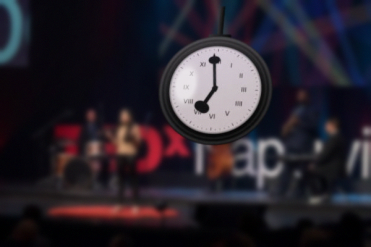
6:59
